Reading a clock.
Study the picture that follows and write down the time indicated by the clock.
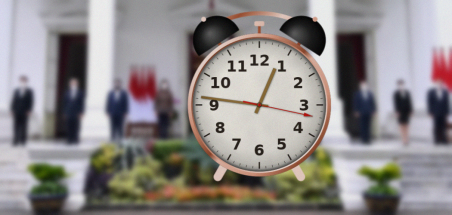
12:46:17
